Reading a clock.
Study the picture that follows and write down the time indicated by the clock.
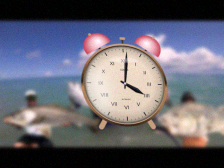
4:01
